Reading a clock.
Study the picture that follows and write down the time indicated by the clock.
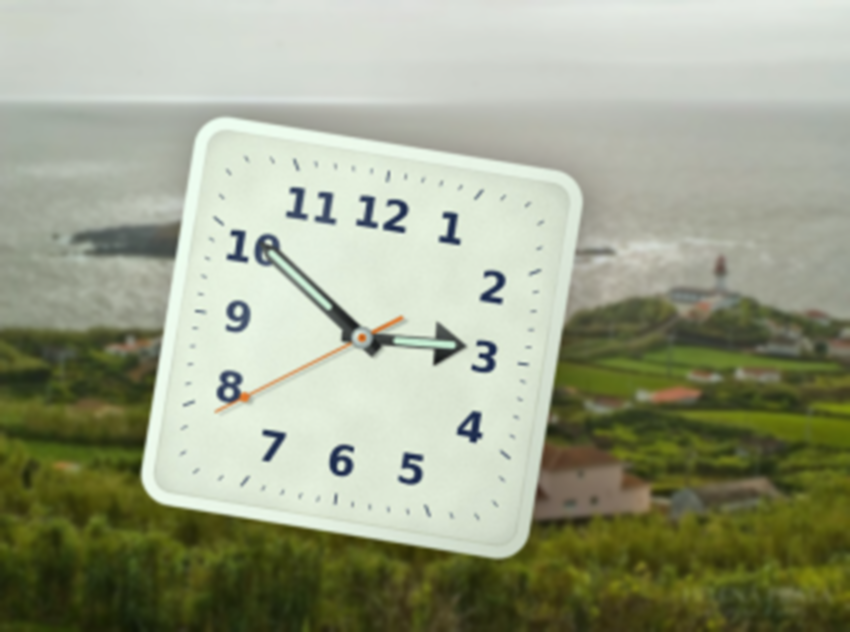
2:50:39
